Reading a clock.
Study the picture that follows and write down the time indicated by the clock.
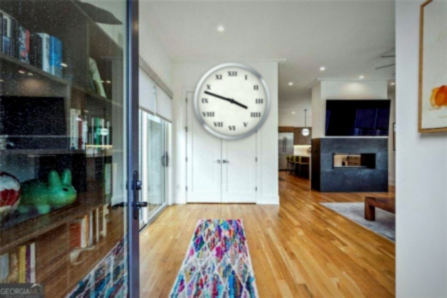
3:48
